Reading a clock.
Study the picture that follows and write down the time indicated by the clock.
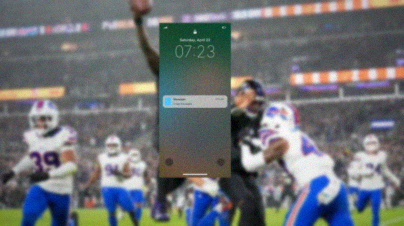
7:23
